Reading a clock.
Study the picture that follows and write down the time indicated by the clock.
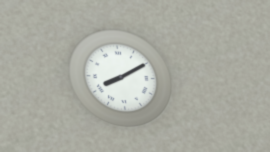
8:10
